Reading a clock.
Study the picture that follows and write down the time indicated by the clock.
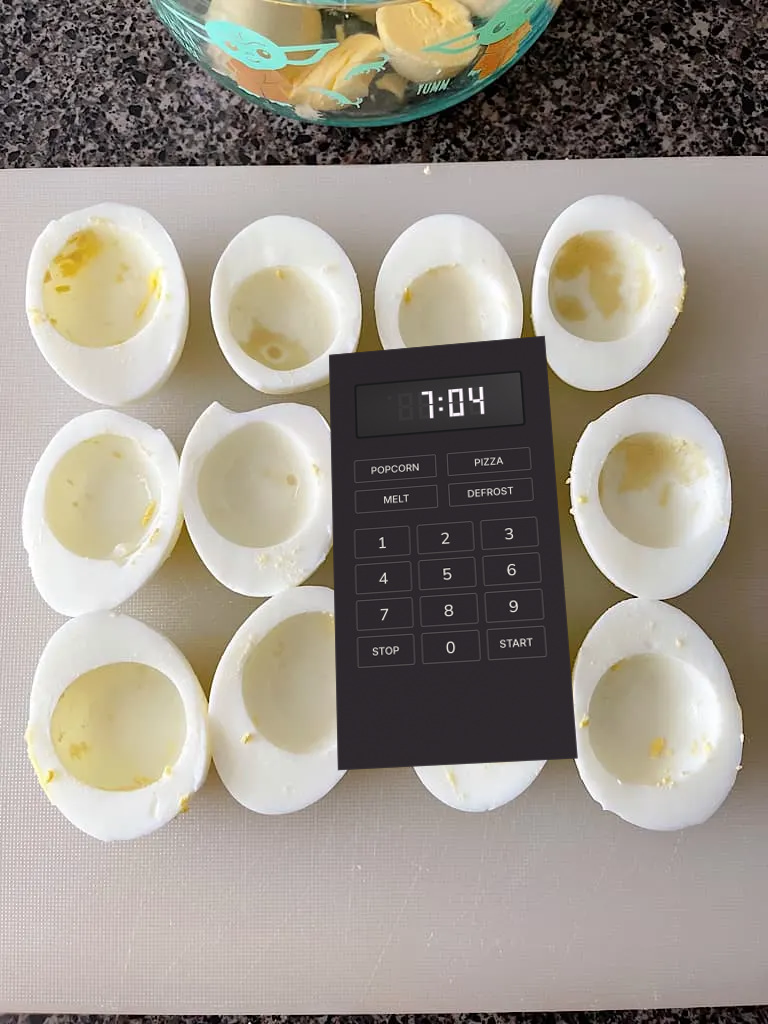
7:04
